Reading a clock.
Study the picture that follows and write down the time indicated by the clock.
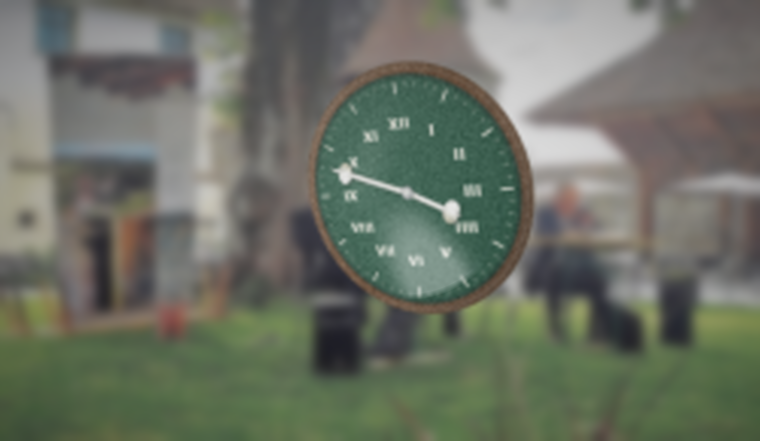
3:48
